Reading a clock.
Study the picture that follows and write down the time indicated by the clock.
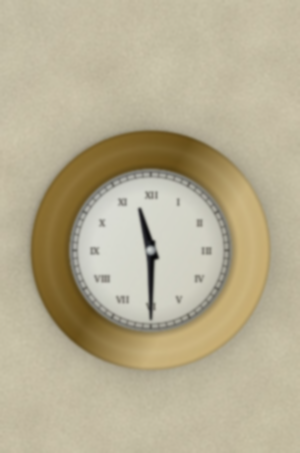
11:30
